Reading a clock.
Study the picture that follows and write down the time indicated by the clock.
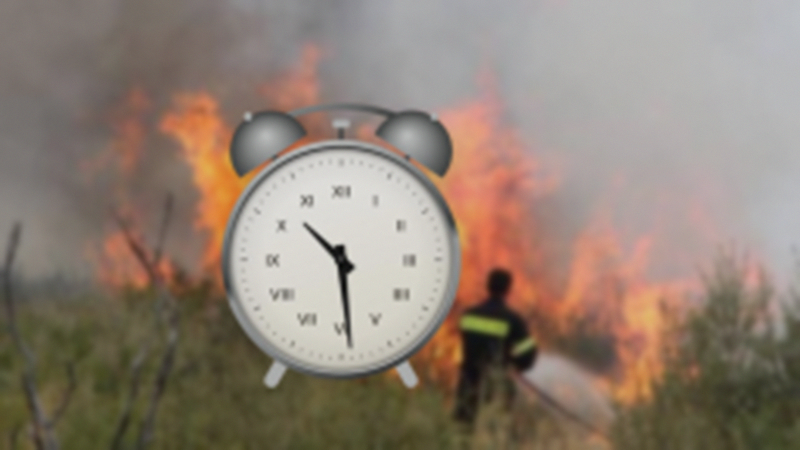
10:29
